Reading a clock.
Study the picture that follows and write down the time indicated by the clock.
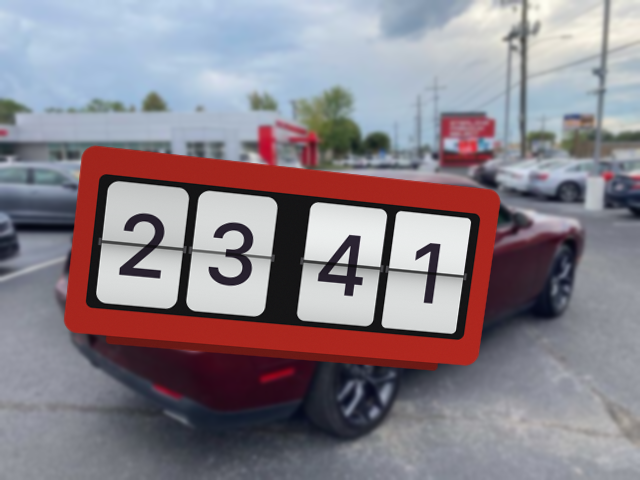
23:41
